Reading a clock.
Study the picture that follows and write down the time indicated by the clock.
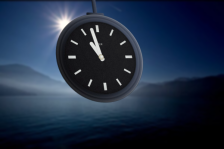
10:58
